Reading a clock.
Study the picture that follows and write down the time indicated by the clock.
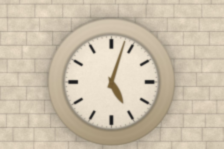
5:03
